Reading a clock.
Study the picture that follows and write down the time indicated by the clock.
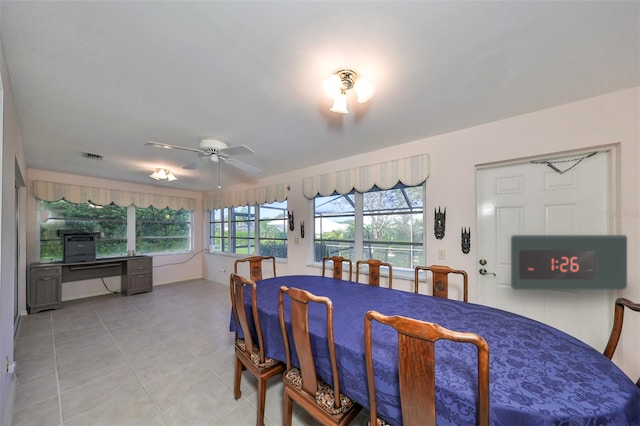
1:26
